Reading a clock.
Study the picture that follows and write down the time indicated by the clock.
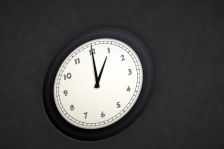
1:00
